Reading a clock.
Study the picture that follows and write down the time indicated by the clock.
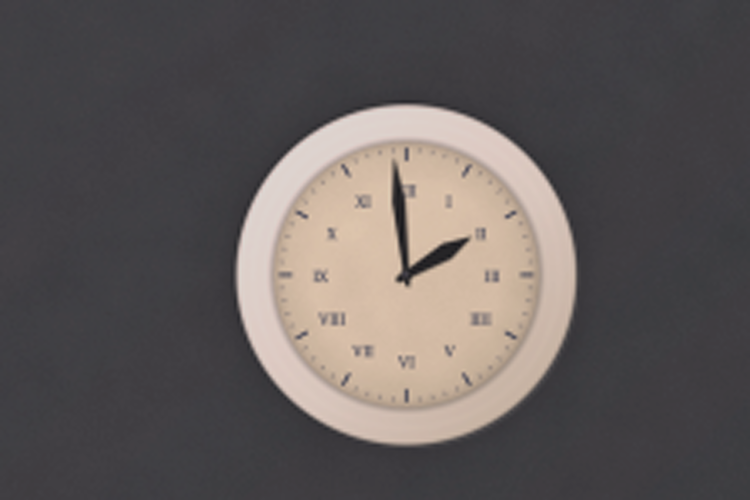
1:59
